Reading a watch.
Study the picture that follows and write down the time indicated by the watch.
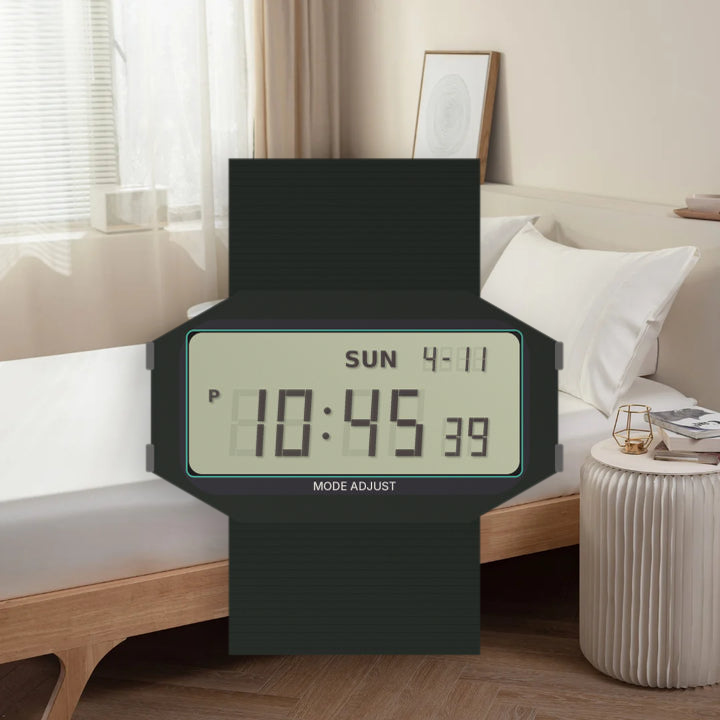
10:45:39
